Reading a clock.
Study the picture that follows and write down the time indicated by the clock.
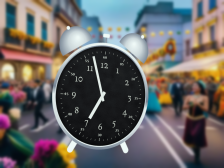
6:57
